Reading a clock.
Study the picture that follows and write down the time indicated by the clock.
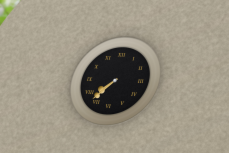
7:37
